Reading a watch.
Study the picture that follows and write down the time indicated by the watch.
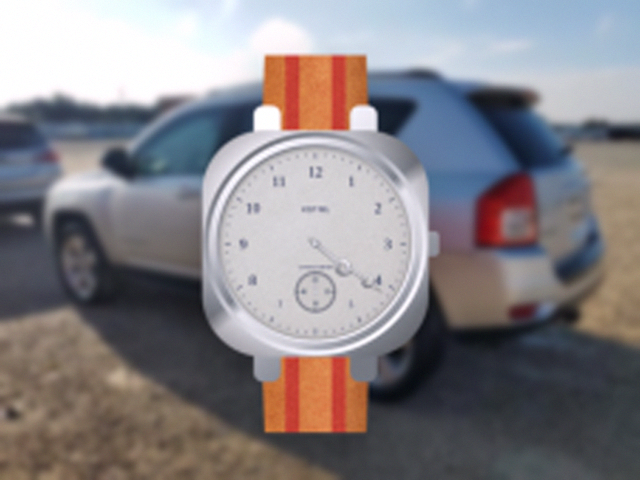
4:21
